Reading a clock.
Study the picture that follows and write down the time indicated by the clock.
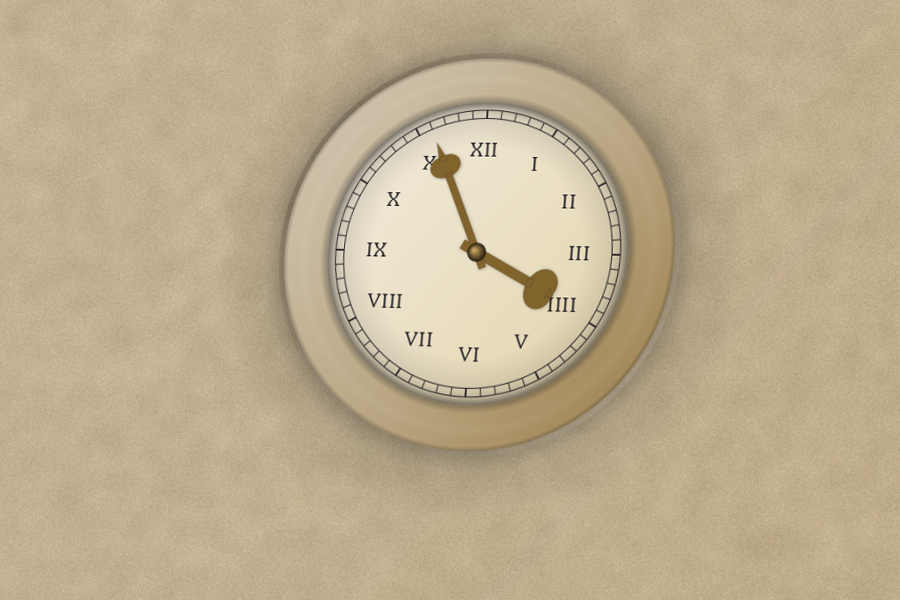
3:56
